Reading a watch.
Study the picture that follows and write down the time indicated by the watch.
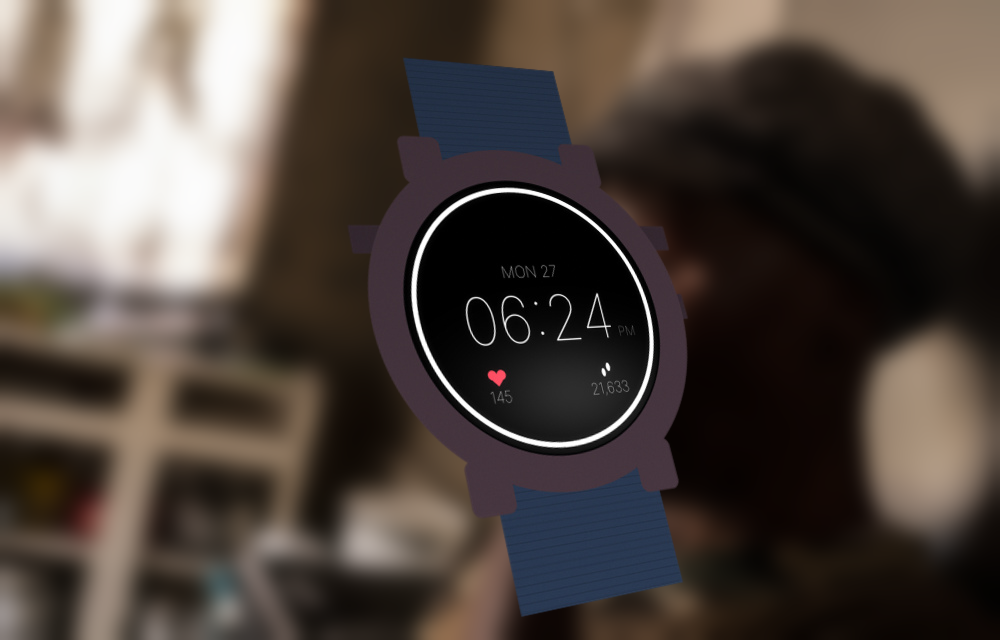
6:24
